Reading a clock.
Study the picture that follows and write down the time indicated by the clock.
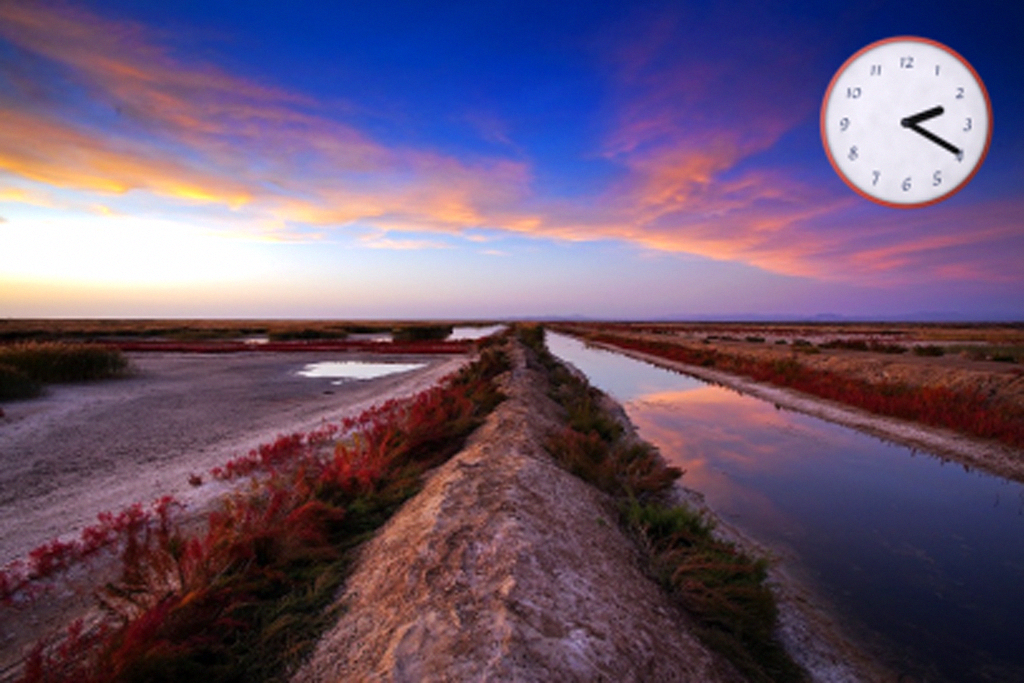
2:20
